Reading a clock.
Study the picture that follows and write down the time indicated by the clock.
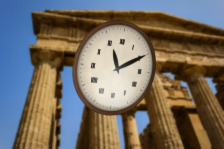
11:10
